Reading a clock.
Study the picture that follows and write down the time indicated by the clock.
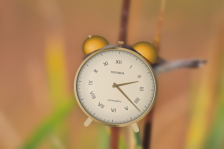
2:22
